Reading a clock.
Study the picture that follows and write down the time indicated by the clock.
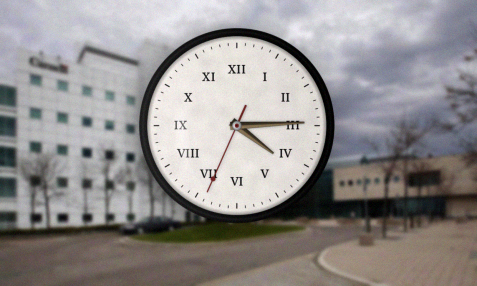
4:14:34
